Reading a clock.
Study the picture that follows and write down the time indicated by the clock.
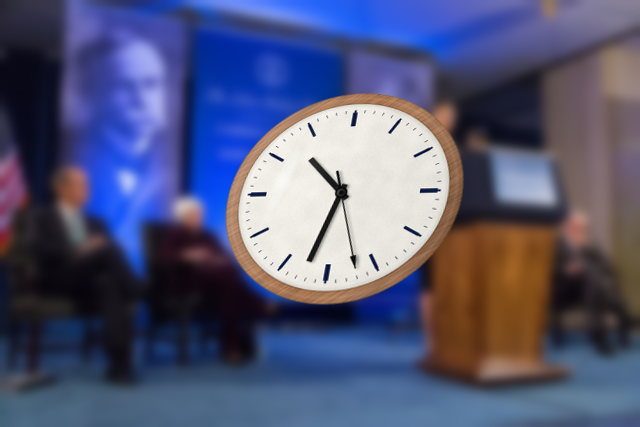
10:32:27
